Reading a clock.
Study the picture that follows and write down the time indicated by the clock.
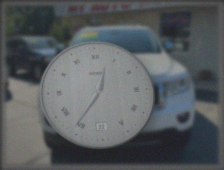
12:36
